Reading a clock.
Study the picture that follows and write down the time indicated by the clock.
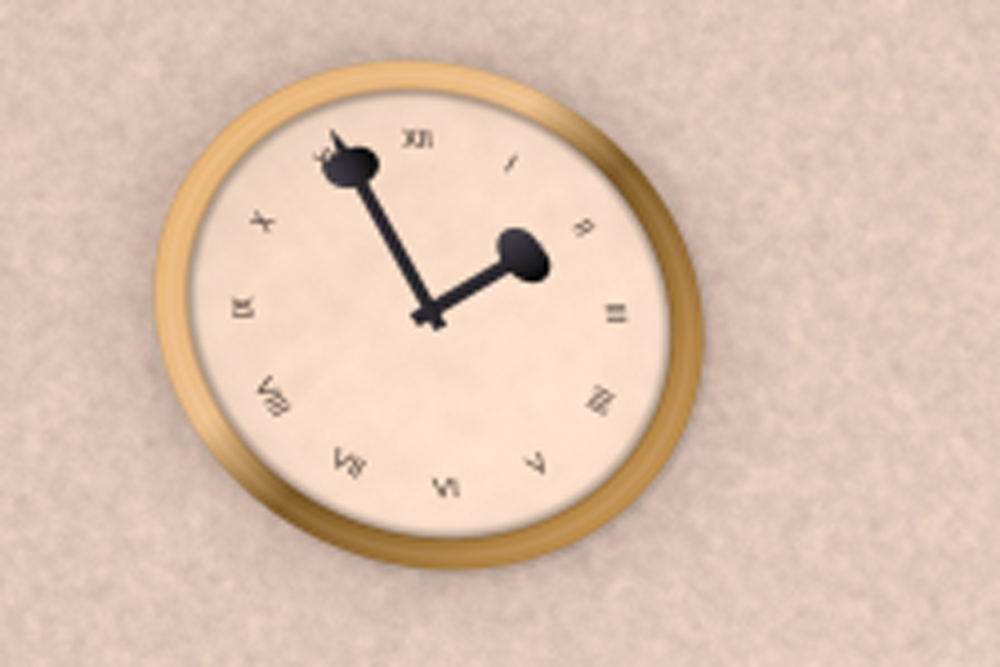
1:56
